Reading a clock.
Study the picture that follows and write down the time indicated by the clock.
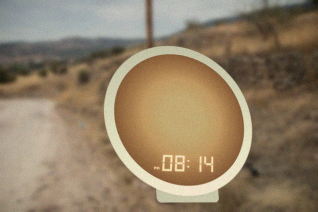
8:14
